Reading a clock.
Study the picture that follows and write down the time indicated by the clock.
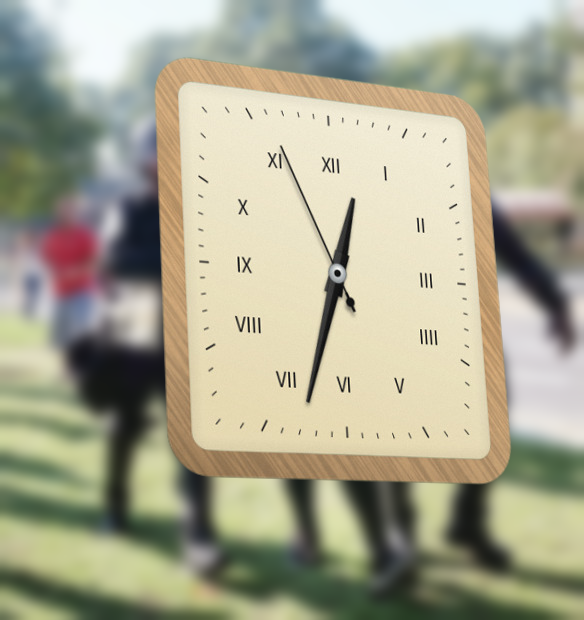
12:32:56
